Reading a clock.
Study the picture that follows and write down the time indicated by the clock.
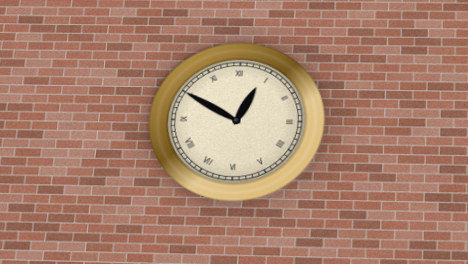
12:50
